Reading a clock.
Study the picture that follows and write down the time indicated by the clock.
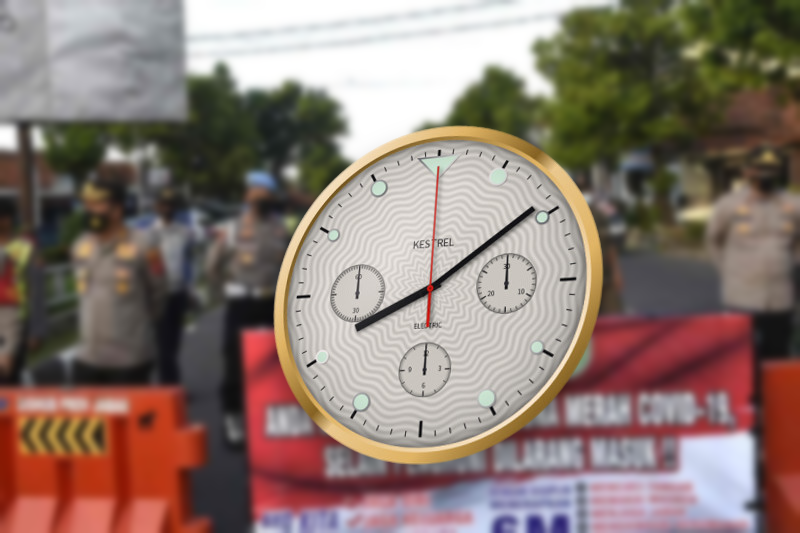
8:09
